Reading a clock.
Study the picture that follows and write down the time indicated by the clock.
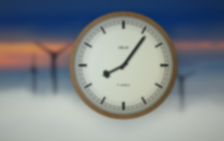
8:06
